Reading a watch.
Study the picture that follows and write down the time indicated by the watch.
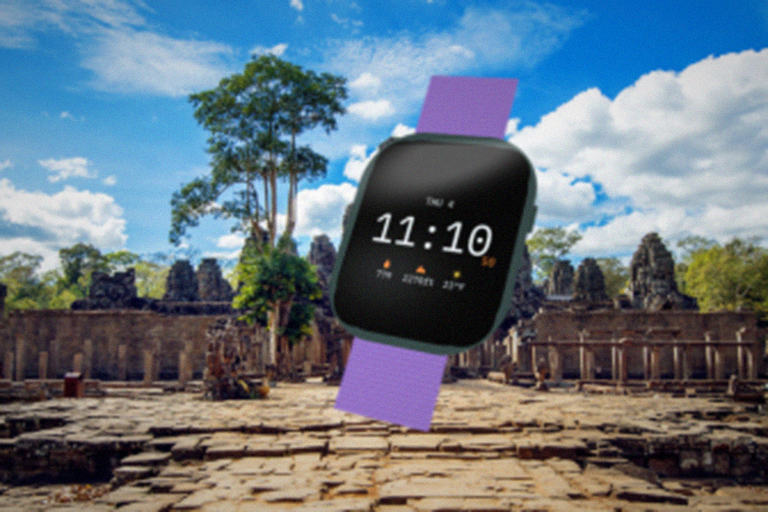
11:10
